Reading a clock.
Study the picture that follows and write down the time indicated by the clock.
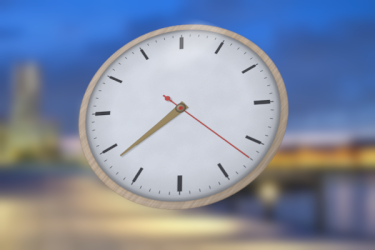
7:38:22
